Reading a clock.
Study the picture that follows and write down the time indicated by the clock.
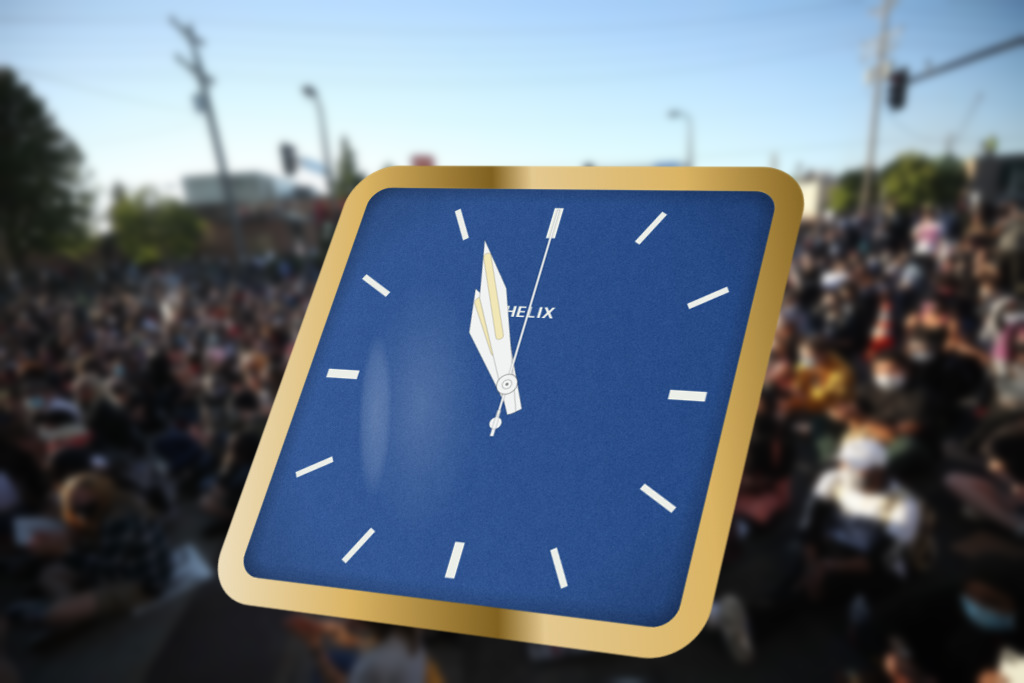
10:56:00
